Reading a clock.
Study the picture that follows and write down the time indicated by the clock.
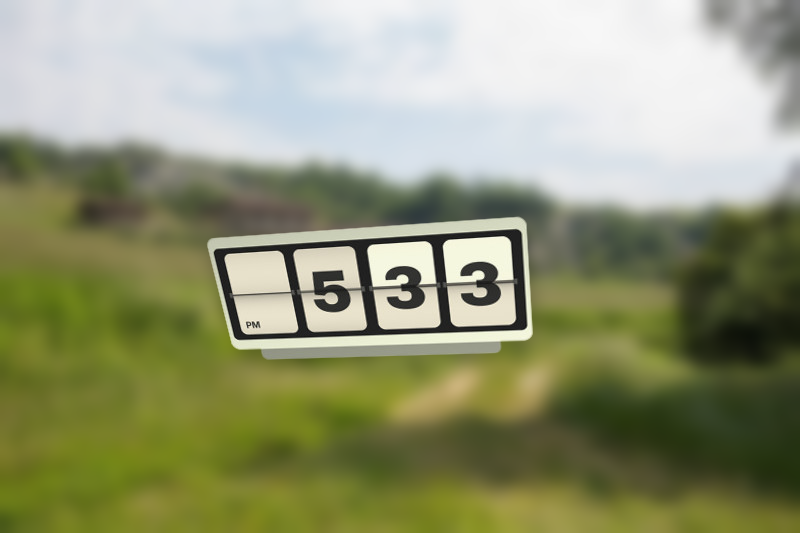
5:33
